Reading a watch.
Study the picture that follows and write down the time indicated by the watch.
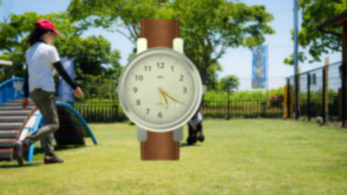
5:20
